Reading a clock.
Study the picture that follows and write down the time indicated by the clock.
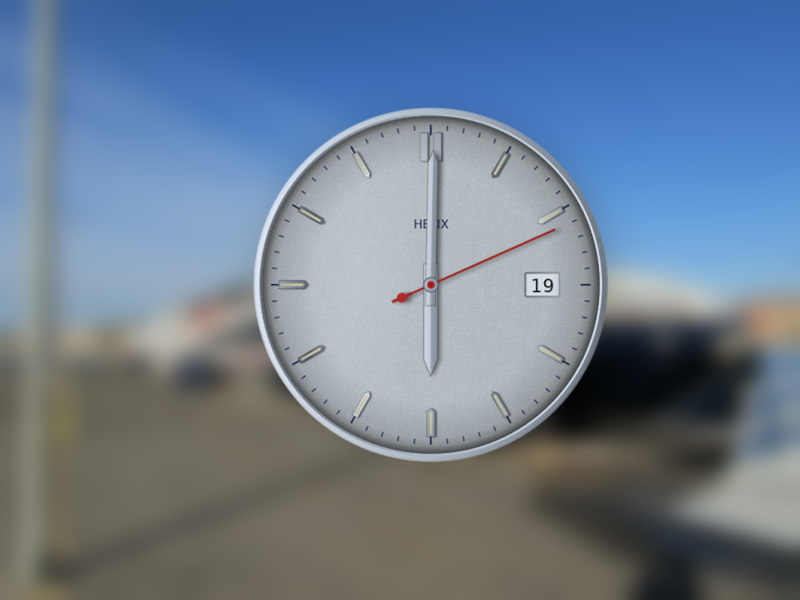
6:00:11
